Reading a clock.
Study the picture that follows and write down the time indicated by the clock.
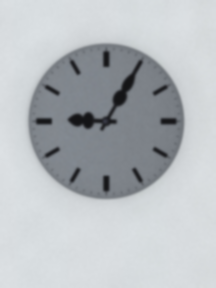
9:05
